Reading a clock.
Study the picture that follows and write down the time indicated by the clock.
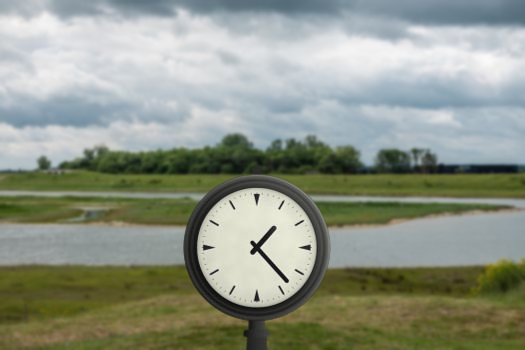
1:23
